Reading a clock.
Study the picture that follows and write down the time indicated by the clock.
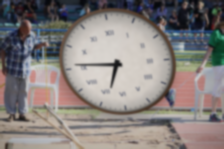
6:46
